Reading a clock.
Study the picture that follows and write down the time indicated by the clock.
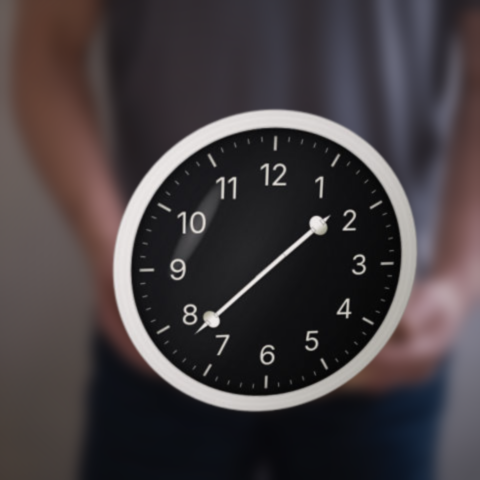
1:38
